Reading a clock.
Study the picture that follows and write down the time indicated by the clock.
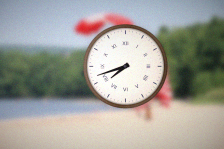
7:42
